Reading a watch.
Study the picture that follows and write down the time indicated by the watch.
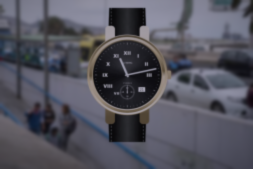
11:13
